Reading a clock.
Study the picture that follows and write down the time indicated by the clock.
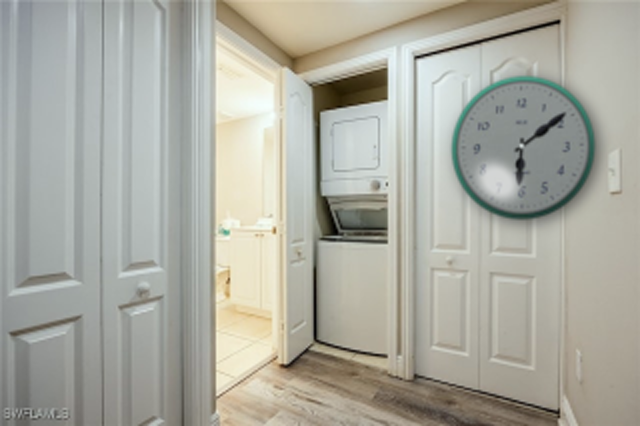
6:09
